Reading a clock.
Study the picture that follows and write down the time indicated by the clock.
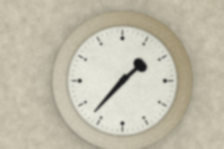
1:37
